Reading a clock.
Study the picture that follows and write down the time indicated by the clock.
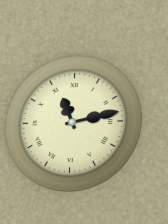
11:13
